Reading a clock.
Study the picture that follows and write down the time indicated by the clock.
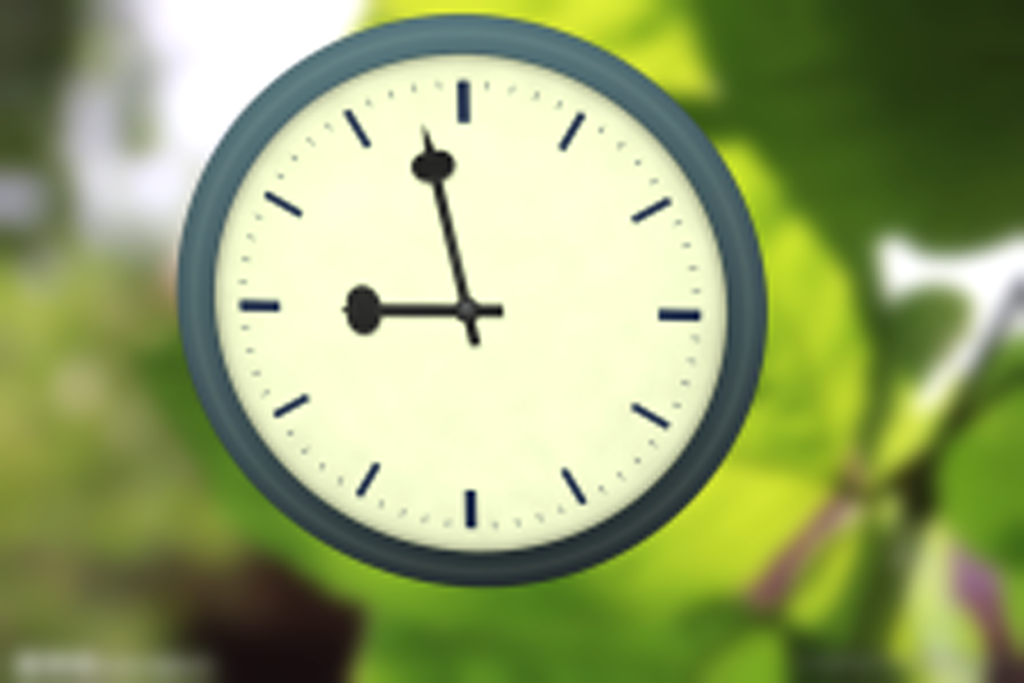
8:58
